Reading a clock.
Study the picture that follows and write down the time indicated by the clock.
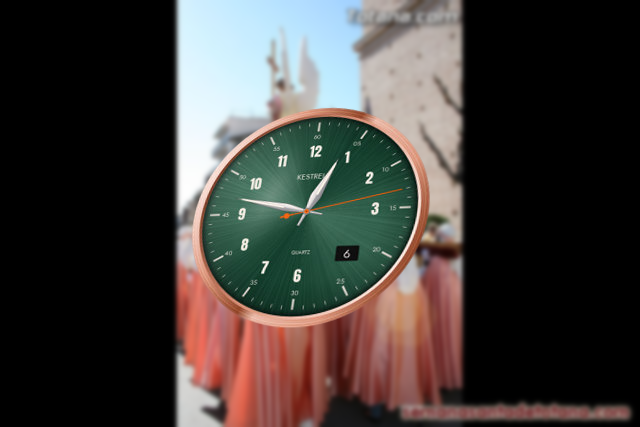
12:47:13
